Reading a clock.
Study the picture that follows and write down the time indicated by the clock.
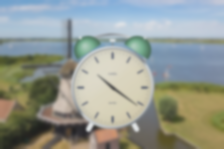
10:21
